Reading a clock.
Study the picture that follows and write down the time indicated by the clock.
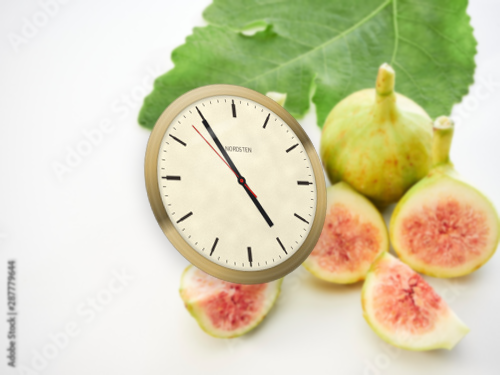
4:54:53
